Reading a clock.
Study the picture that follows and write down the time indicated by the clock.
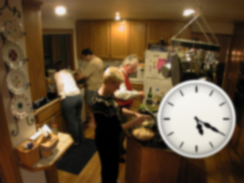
5:20
